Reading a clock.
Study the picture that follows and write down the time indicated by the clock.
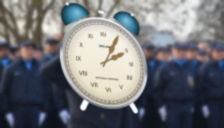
2:05
